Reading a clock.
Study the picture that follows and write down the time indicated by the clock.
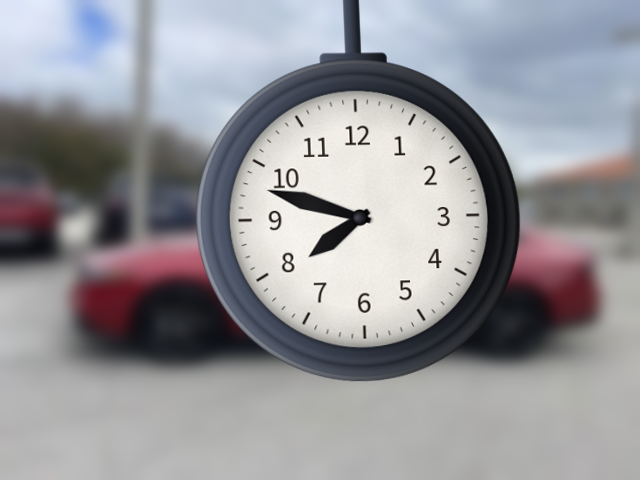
7:48
